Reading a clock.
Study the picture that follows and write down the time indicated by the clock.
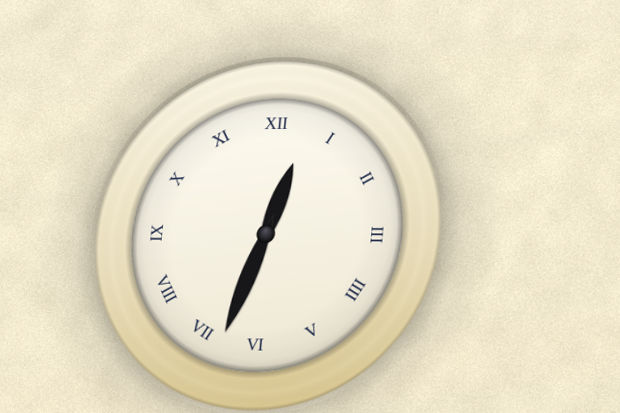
12:33
